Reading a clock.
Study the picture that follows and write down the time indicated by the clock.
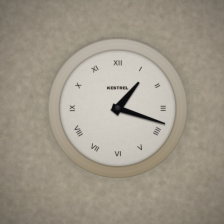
1:18
